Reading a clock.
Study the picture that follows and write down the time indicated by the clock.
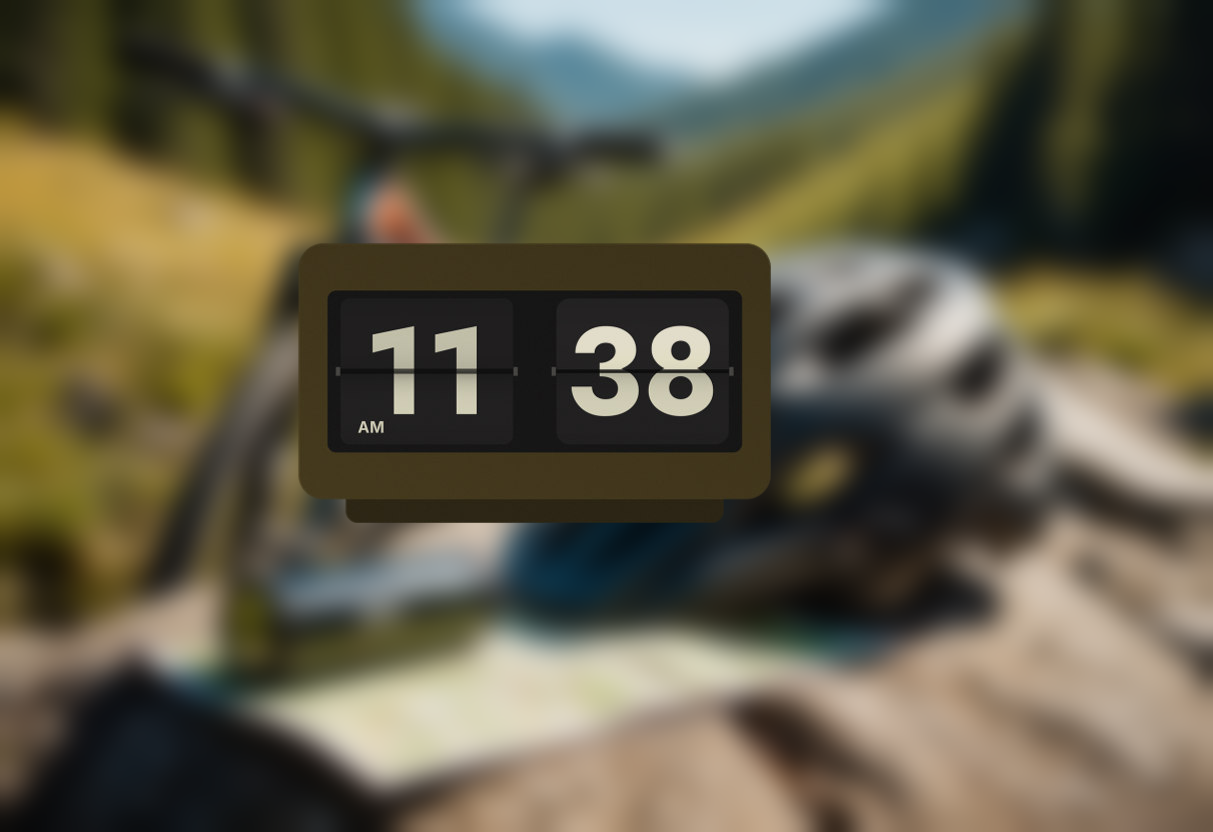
11:38
